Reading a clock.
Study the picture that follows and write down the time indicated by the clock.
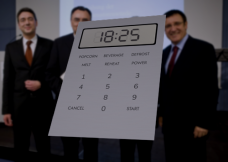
18:25
